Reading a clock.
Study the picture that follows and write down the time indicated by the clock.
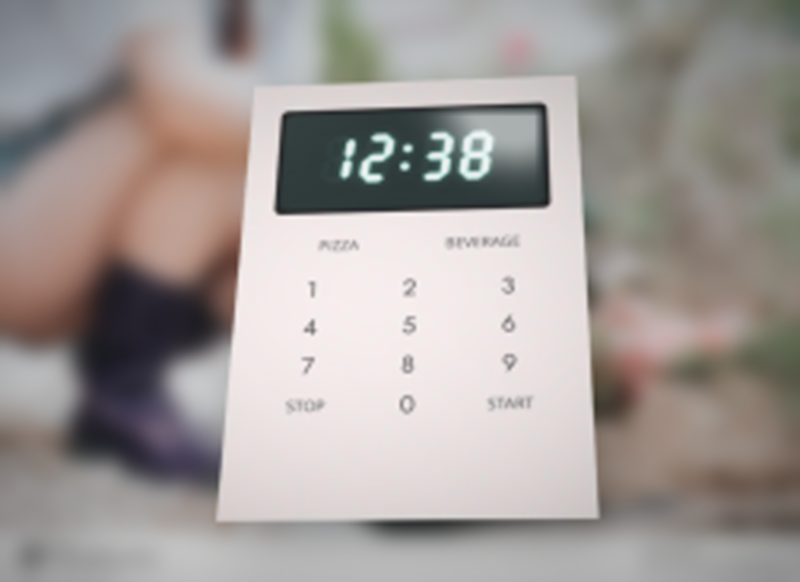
12:38
